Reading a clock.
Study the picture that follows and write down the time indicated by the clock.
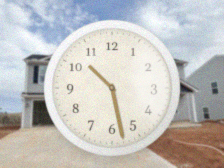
10:28
